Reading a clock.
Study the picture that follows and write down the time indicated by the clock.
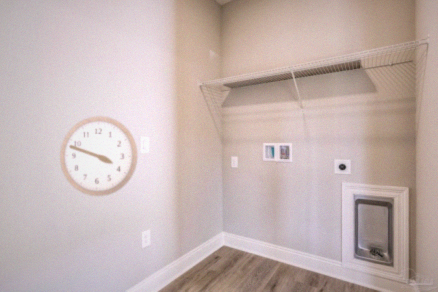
3:48
